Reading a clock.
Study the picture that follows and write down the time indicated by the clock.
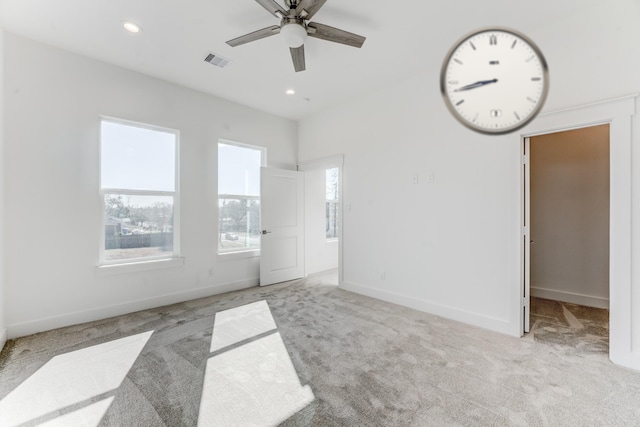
8:43
